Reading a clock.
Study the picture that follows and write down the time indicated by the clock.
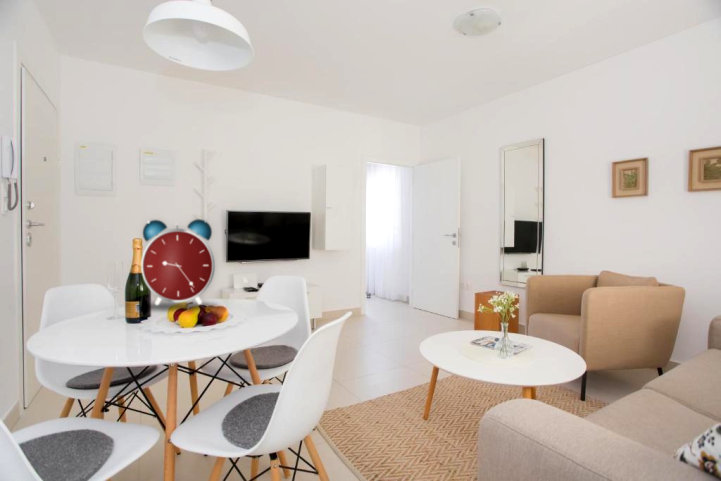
9:24
